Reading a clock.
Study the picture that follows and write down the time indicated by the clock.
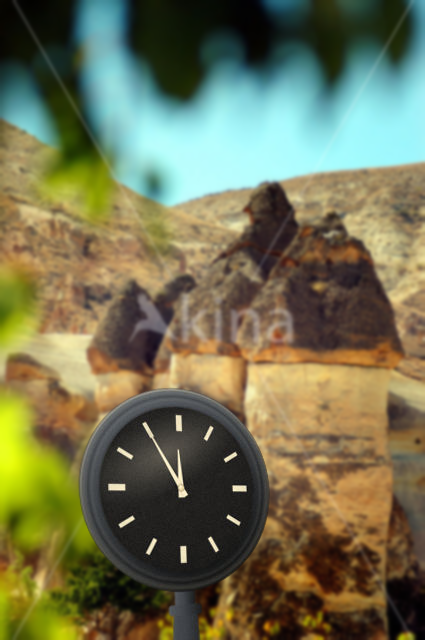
11:55
